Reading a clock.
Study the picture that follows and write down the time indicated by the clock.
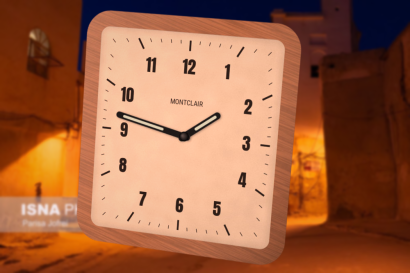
1:47
